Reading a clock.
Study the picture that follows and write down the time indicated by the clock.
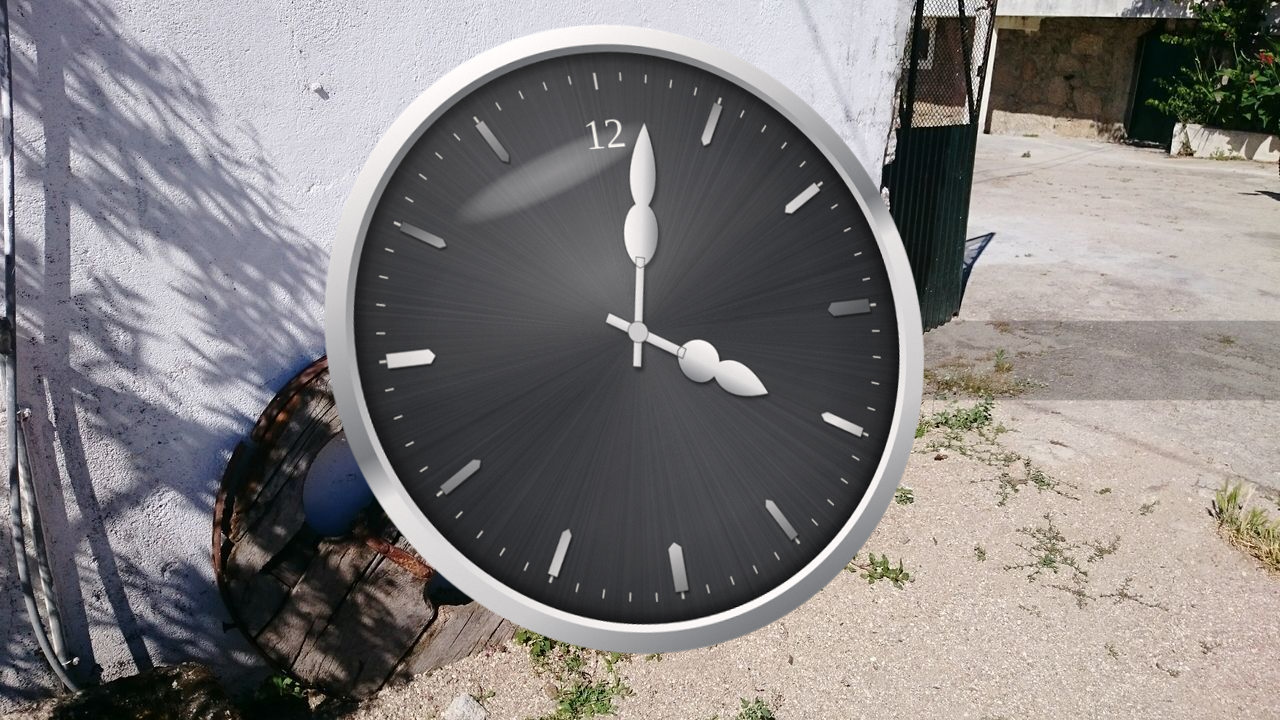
4:02
